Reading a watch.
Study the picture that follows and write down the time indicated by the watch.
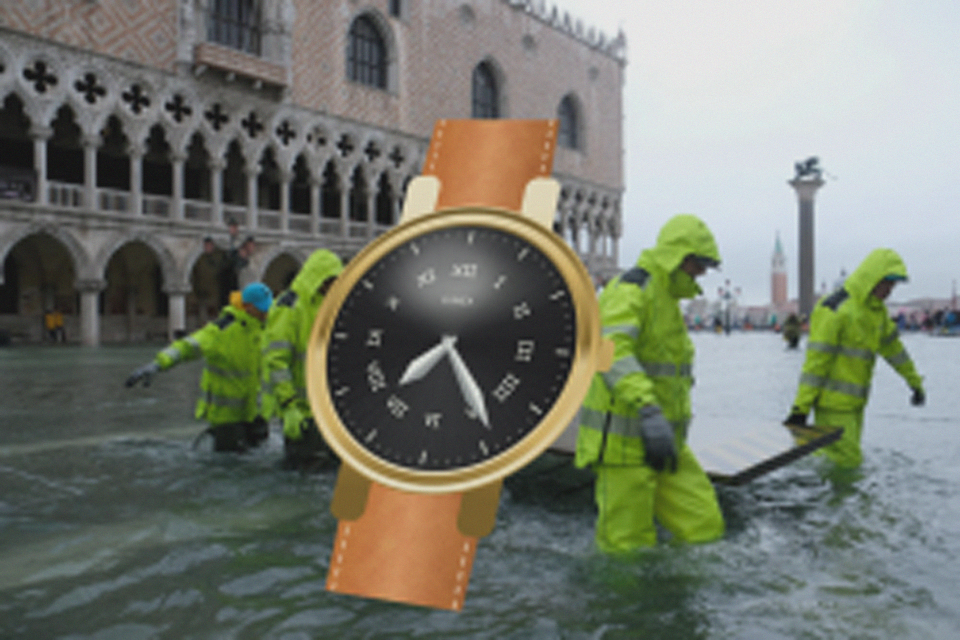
7:24
